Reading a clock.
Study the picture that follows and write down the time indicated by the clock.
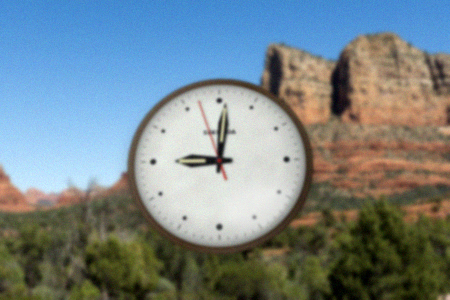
9:00:57
